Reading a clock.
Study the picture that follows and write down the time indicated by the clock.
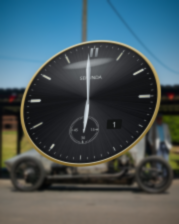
5:59
